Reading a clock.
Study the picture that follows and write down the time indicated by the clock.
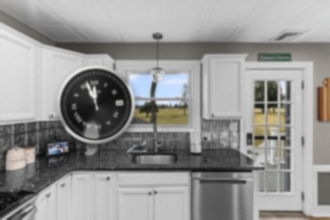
11:57
